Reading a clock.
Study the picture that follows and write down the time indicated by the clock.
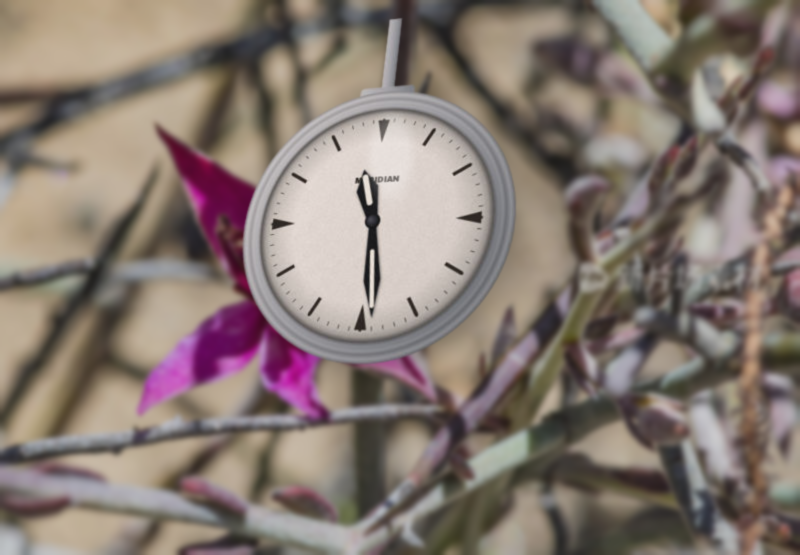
11:29
